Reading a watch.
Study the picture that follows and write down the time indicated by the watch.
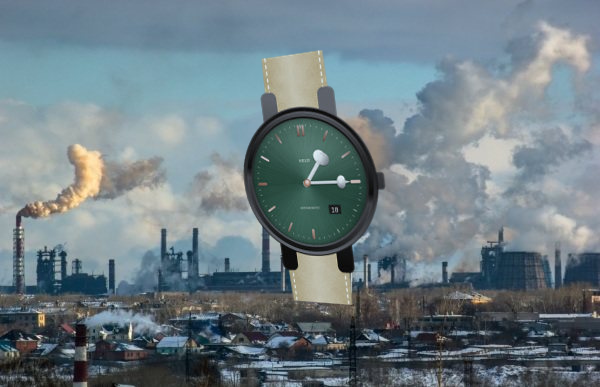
1:15
